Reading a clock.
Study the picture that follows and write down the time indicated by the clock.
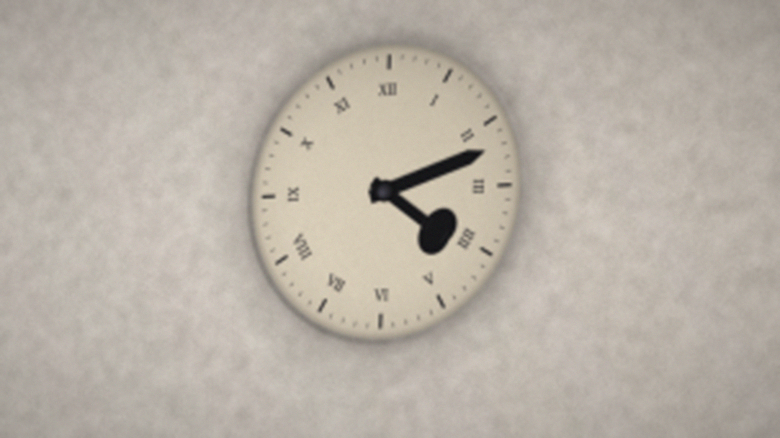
4:12
